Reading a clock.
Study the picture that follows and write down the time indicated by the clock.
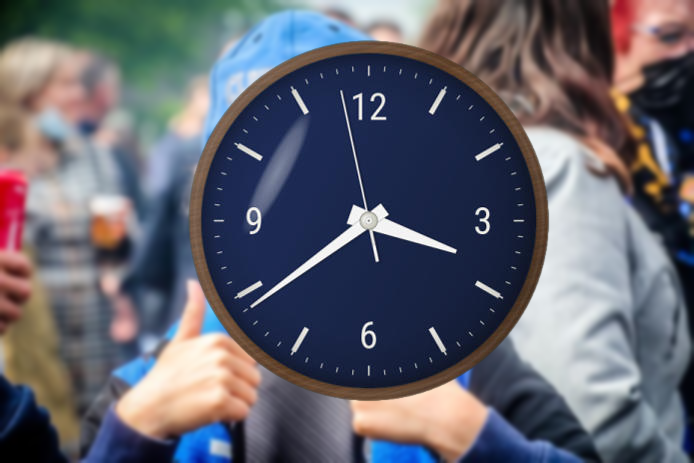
3:38:58
